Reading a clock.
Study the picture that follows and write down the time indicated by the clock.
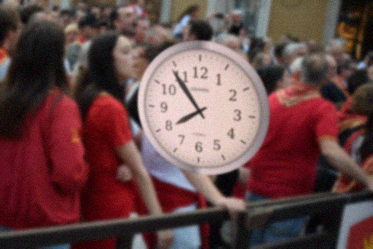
7:54
